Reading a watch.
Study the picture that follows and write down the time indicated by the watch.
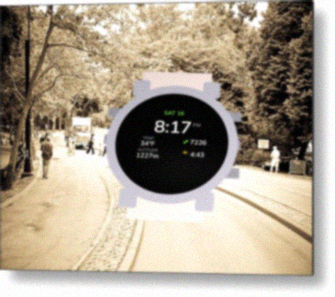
8:17
